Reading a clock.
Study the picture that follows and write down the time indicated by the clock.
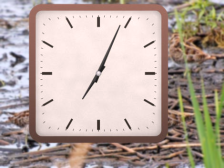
7:04
